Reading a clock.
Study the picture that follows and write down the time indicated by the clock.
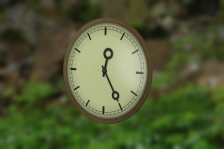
12:25
